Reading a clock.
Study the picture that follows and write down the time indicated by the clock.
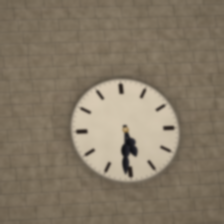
5:31
